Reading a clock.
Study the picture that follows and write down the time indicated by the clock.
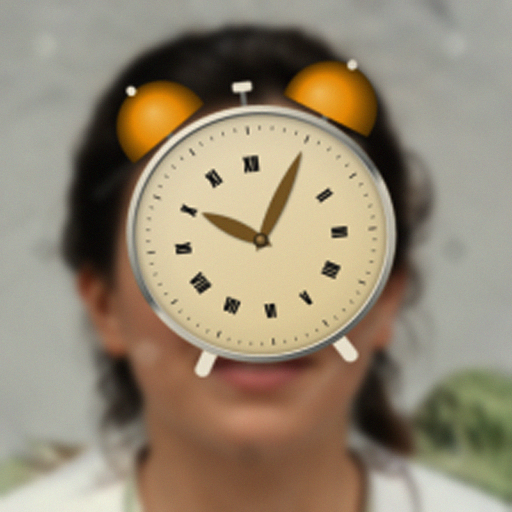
10:05
